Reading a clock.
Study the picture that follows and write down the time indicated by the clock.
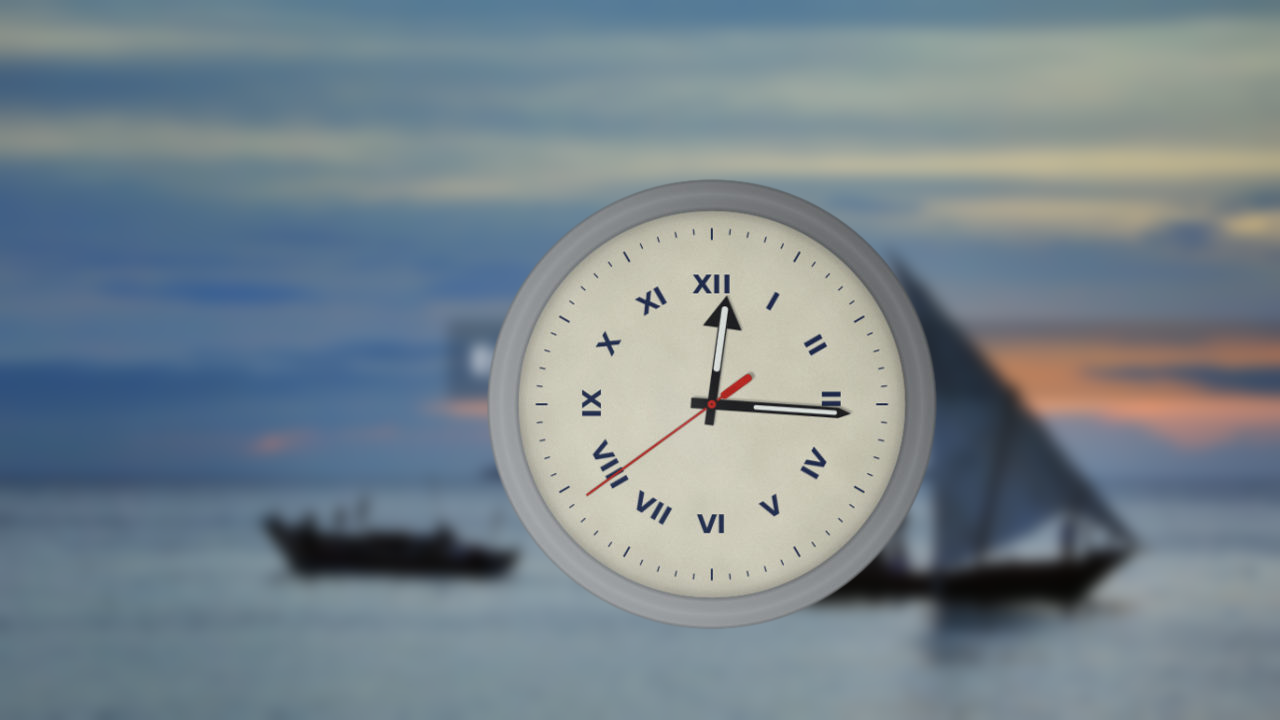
12:15:39
